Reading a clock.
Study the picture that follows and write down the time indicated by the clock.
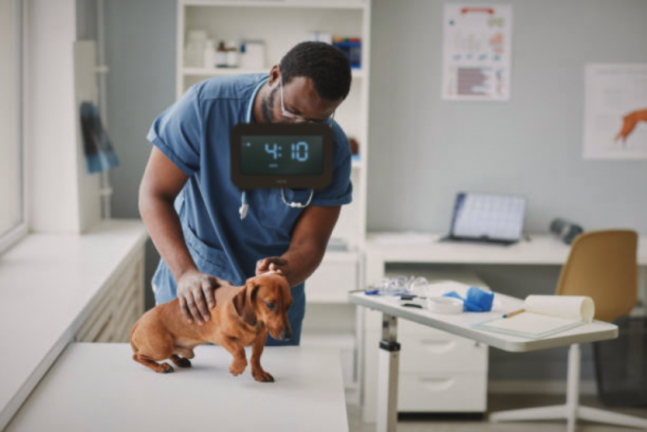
4:10
